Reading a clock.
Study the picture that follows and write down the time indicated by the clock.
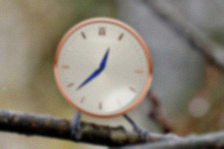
12:38
